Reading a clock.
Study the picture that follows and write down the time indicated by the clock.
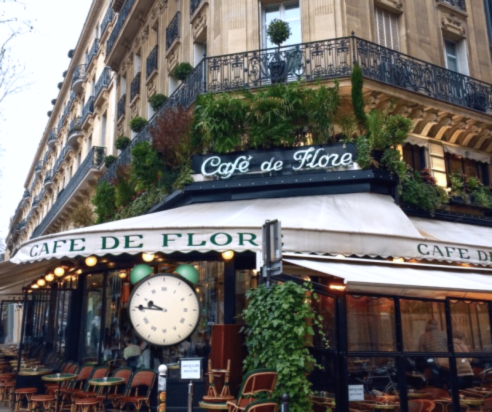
9:46
